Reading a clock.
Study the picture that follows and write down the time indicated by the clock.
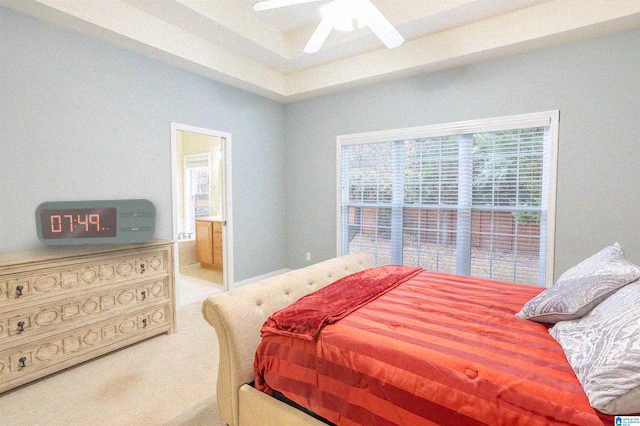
7:49
